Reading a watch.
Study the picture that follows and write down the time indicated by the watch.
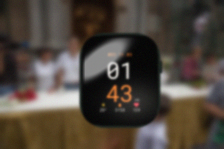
1:43
